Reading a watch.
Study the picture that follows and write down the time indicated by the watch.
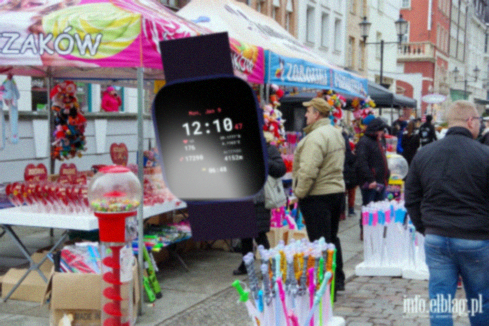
12:10
